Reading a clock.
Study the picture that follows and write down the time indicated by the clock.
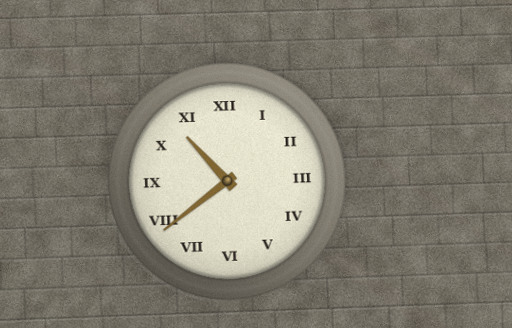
10:39
